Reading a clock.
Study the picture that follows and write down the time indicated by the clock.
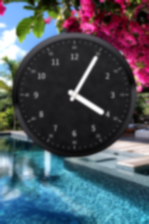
4:05
